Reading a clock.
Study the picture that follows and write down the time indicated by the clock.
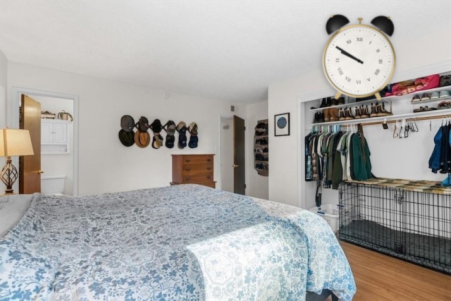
9:50
